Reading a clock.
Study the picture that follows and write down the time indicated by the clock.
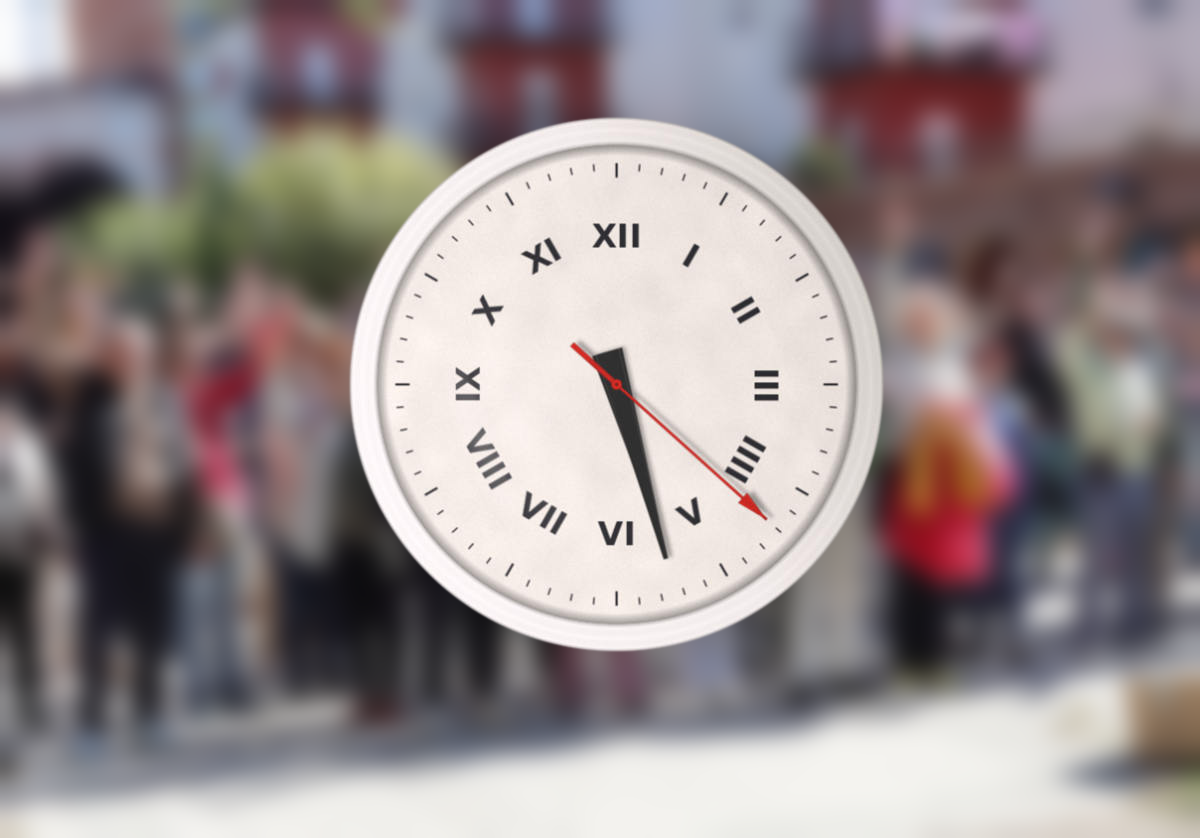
5:27:22
